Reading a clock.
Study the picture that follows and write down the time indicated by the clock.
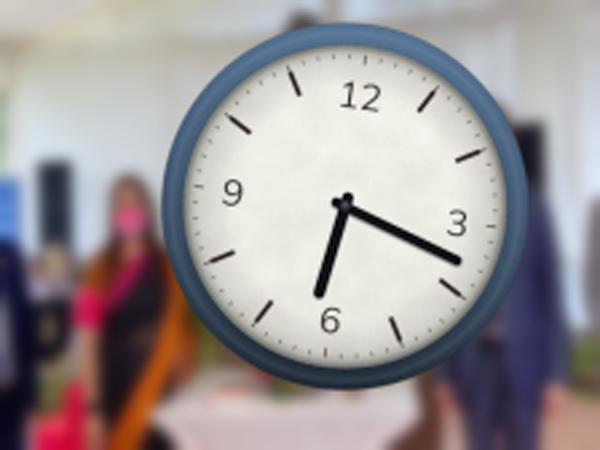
6:18
